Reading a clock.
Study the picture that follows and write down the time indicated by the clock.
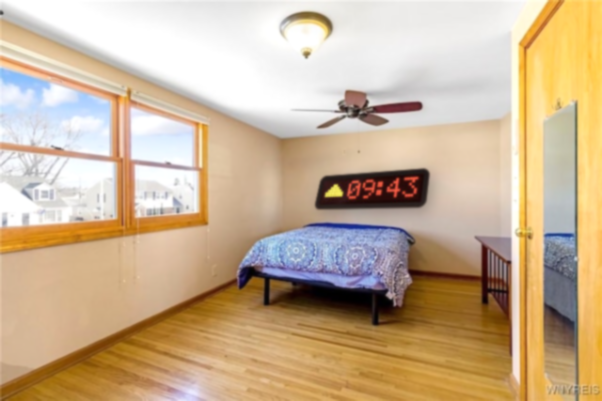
9:43
